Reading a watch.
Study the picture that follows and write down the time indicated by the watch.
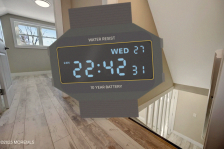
22:42:31
